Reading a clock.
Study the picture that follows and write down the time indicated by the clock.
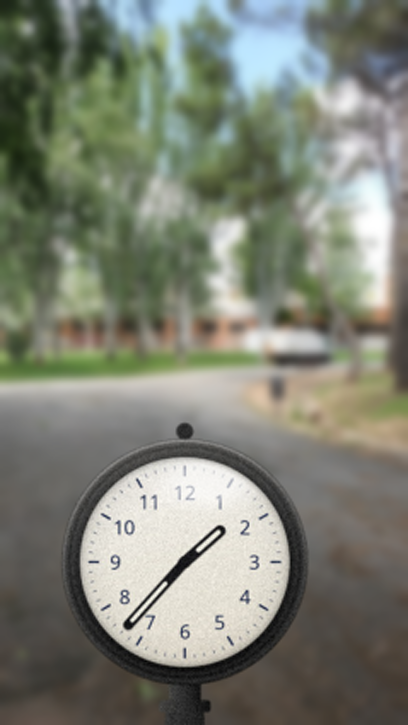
1:37
